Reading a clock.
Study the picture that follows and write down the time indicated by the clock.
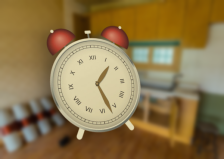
1:27
